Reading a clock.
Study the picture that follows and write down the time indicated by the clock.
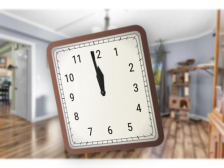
11:59
